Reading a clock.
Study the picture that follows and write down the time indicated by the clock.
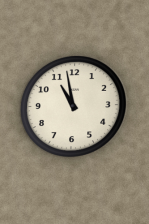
10:58
